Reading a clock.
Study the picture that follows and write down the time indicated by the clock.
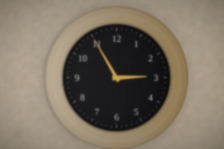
2:55
